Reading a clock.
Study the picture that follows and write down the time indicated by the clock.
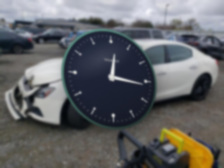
12:16
